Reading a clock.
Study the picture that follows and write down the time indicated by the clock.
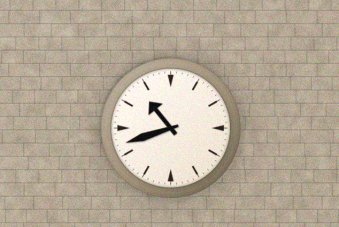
10:42
